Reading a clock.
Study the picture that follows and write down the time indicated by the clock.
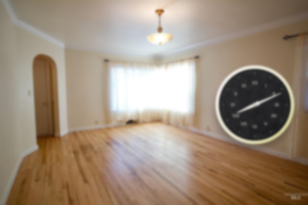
8:11
